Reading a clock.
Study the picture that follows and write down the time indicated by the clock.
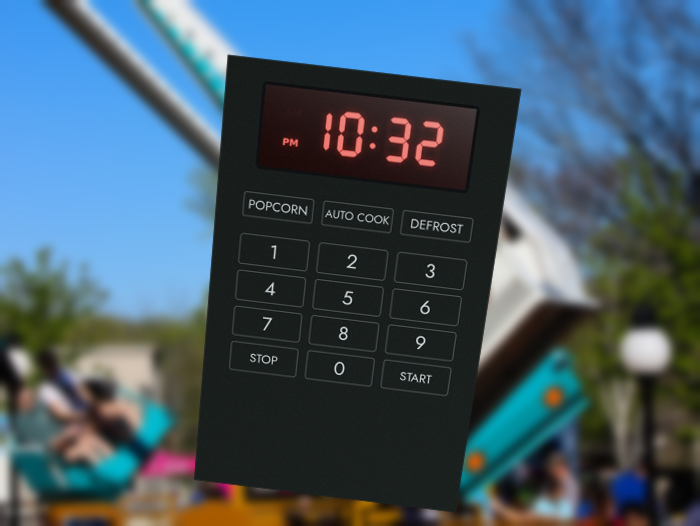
10:32
